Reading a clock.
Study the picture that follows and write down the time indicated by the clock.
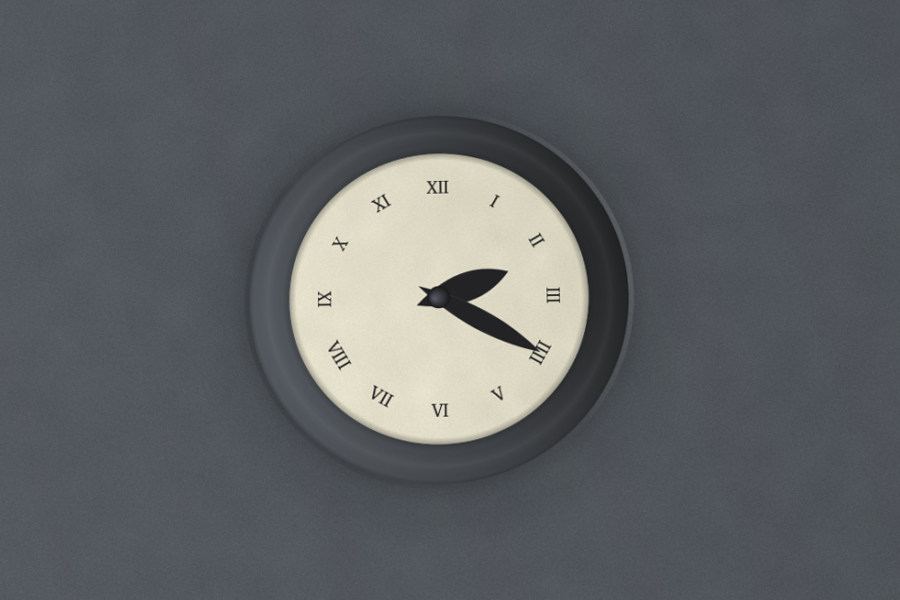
2:20
